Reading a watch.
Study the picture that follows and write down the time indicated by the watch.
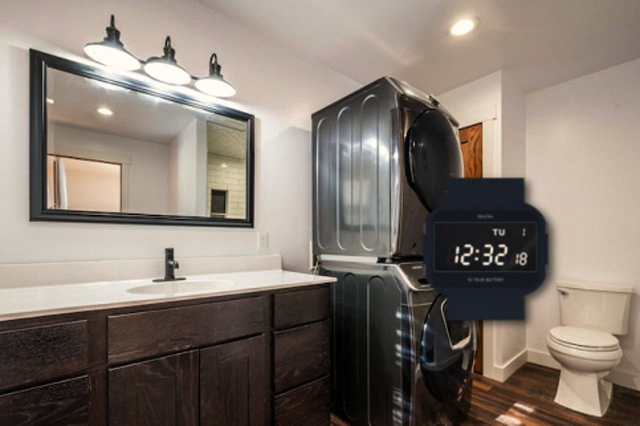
12:32:18
